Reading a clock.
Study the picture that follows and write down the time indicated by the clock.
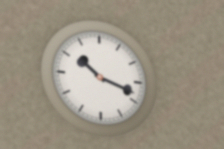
10:18
